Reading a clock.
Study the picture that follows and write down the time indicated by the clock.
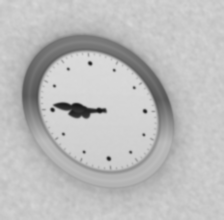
8:46
